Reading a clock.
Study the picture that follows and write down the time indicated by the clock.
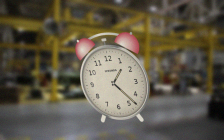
1:23
